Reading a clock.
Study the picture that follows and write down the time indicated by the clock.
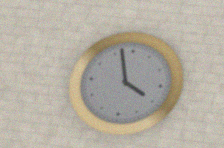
3:57
